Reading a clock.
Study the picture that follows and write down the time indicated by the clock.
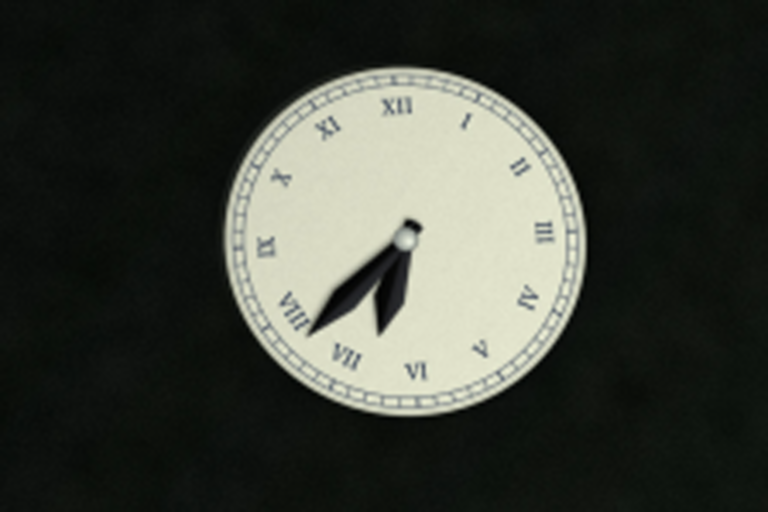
6:38
